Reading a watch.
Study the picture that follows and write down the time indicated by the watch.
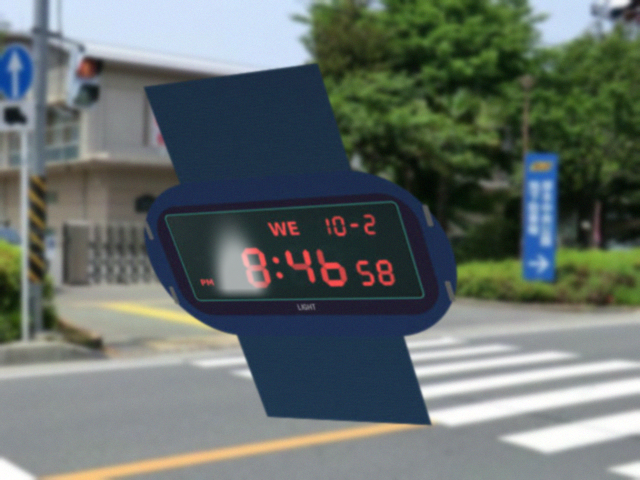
8:46:58
